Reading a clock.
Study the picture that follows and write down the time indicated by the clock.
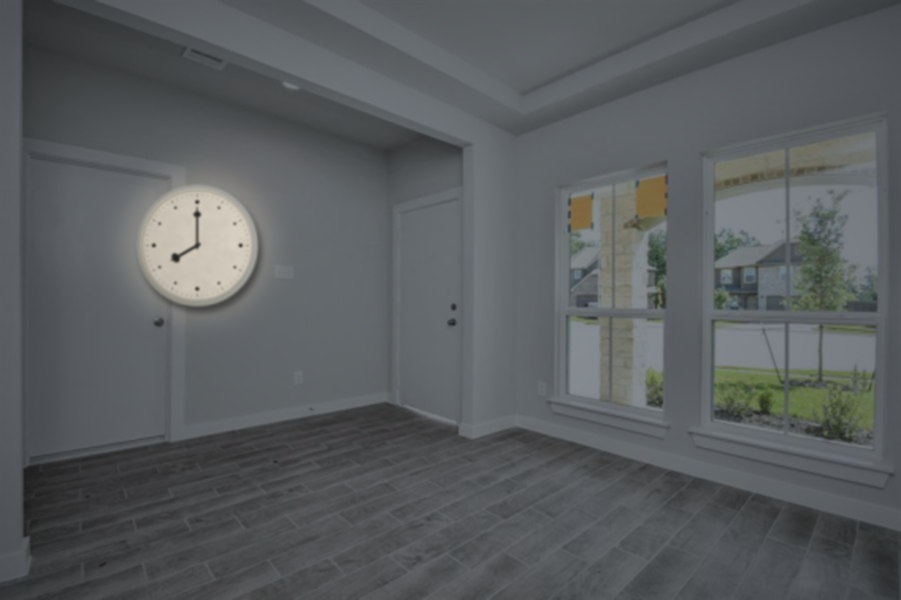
8:00
